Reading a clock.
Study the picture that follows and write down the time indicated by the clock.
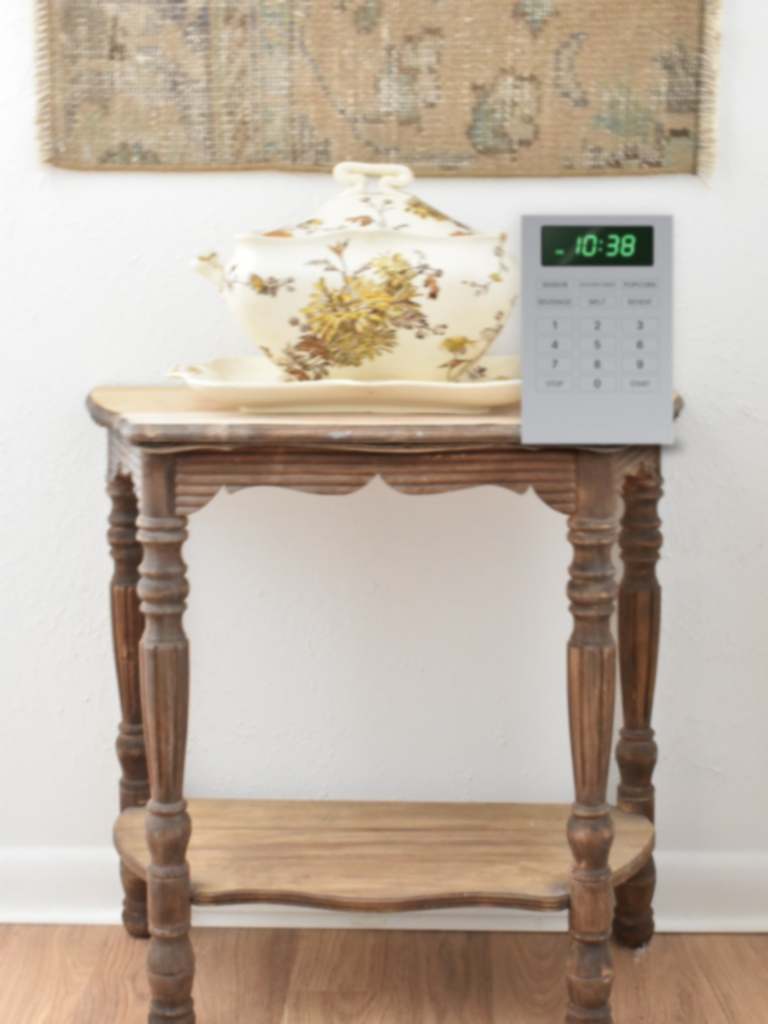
10:38
